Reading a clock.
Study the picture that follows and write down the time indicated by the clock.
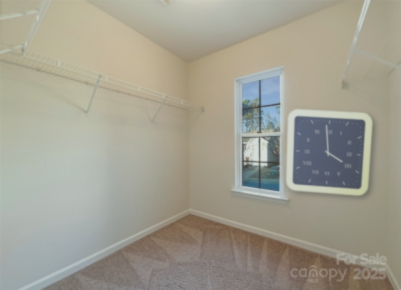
3:59
